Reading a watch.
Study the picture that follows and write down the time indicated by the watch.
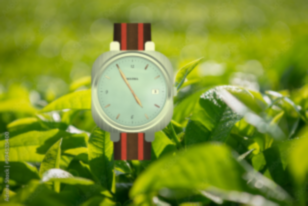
4:55
